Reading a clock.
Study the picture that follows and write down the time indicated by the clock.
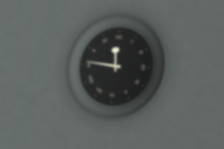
11:46
